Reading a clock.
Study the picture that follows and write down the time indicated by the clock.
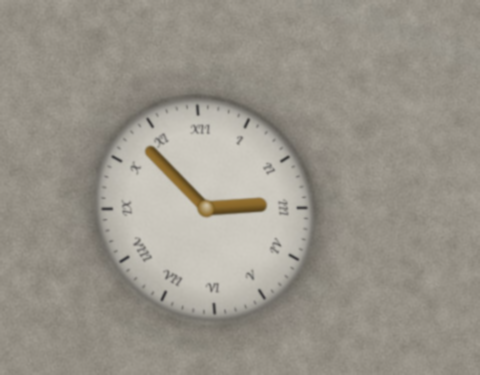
2:53
